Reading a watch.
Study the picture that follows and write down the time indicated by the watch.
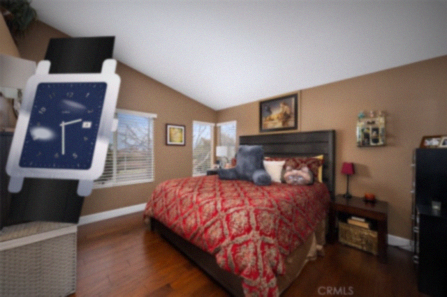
2:28
